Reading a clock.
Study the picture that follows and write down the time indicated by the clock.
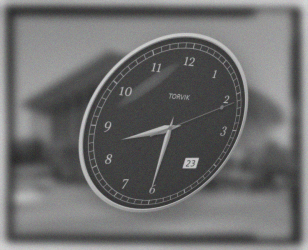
8:30:11
